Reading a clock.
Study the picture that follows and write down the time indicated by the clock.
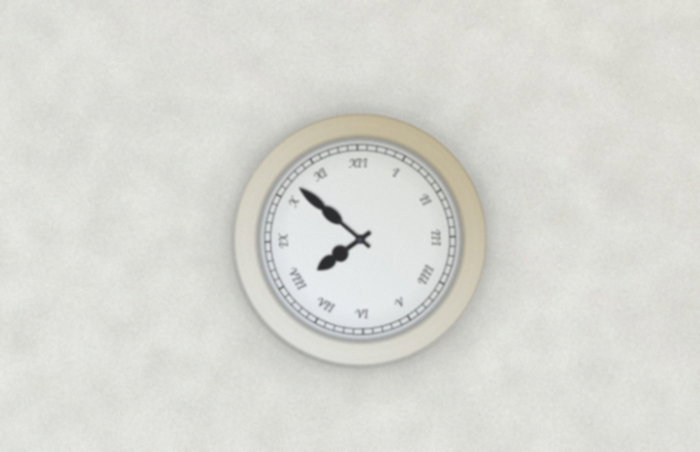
7:52
